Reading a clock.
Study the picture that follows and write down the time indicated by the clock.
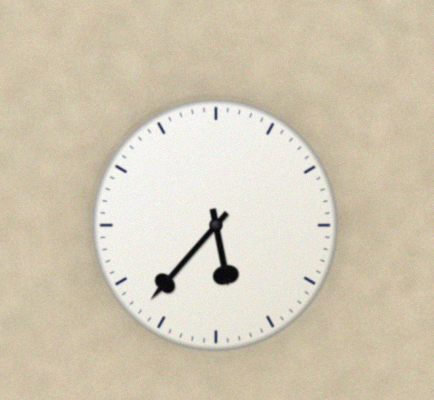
5:37
